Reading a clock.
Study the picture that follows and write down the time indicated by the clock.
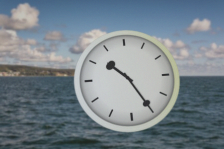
10:25
